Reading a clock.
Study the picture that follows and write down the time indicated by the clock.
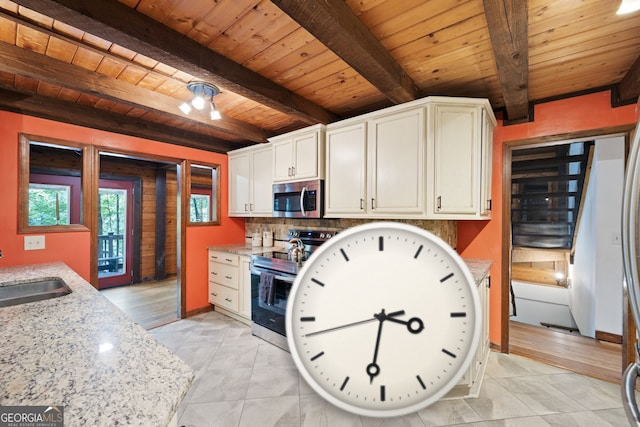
3:31:43
